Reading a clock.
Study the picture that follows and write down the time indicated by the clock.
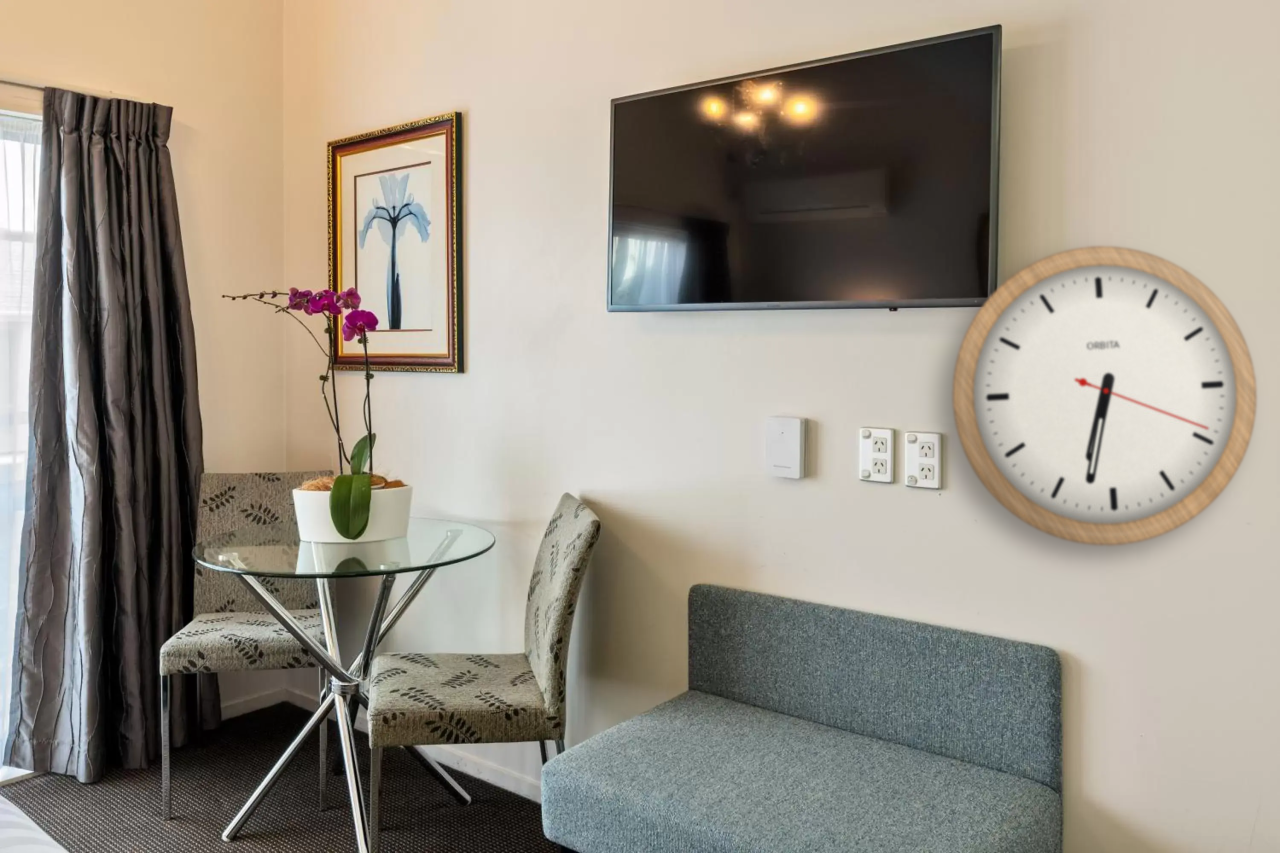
6:32:19
